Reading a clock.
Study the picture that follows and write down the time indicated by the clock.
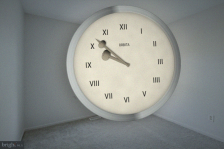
9:52
